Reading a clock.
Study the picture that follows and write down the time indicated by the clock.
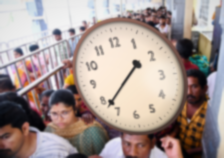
1:38
